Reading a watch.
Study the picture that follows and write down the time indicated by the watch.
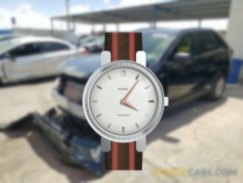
4:06
